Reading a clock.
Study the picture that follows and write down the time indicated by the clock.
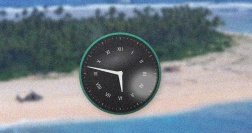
5:47
